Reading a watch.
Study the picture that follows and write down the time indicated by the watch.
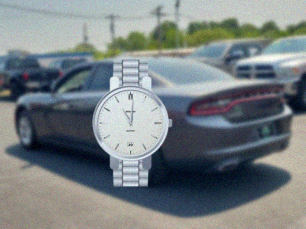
11:01
